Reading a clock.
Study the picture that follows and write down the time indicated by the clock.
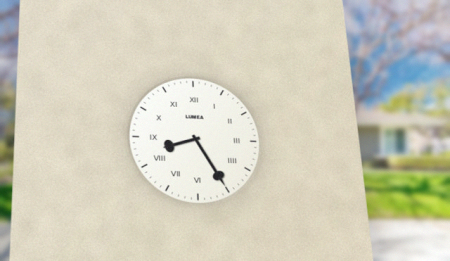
8:25
